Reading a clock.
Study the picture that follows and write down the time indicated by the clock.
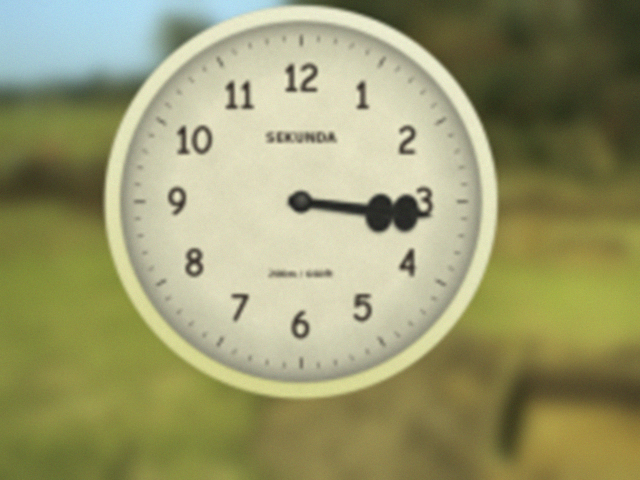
3:16
